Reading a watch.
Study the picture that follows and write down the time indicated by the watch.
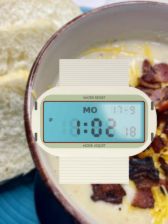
1:02:18
